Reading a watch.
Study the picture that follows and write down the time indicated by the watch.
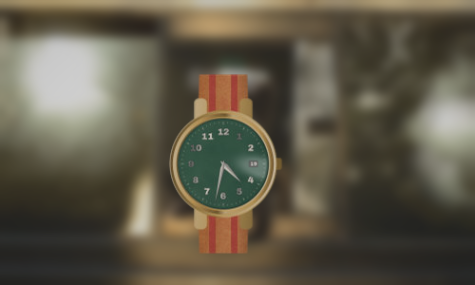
4:32
